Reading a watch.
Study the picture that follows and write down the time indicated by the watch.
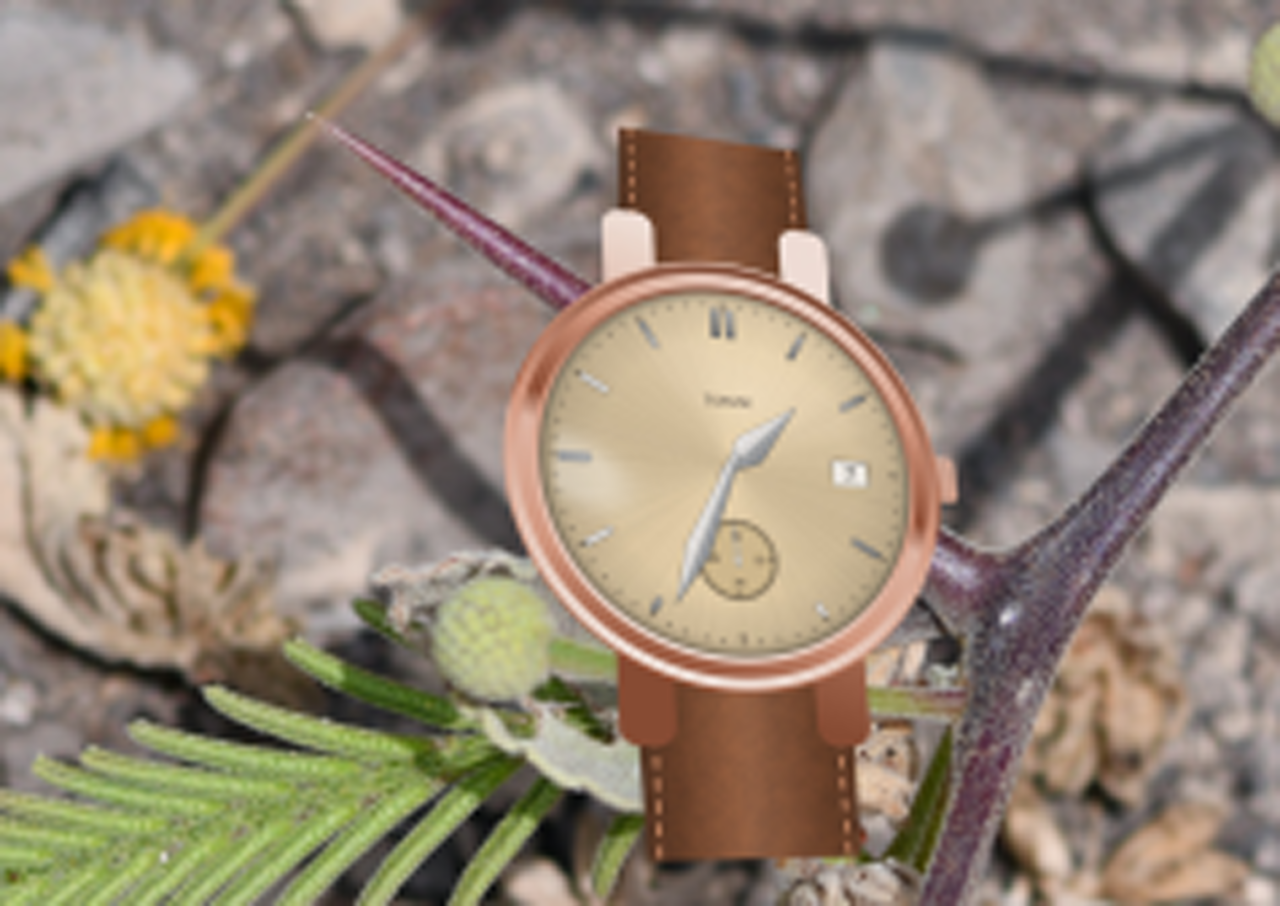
1:34
